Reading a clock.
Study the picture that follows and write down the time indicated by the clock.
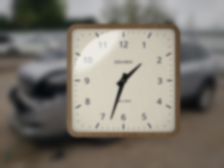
1:33
